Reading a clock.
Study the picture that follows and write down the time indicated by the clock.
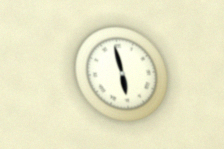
5:59
